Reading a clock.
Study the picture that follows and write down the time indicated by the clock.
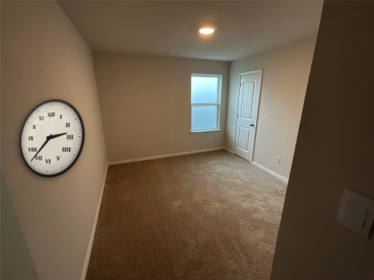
2:37
